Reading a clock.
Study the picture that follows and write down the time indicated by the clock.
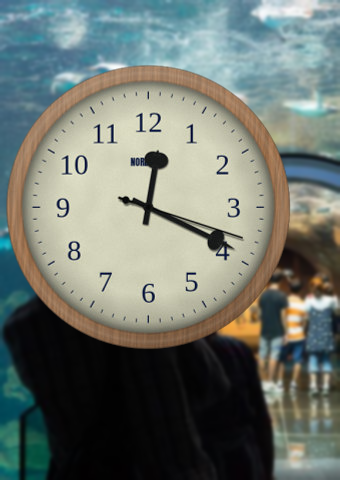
12:19:18
